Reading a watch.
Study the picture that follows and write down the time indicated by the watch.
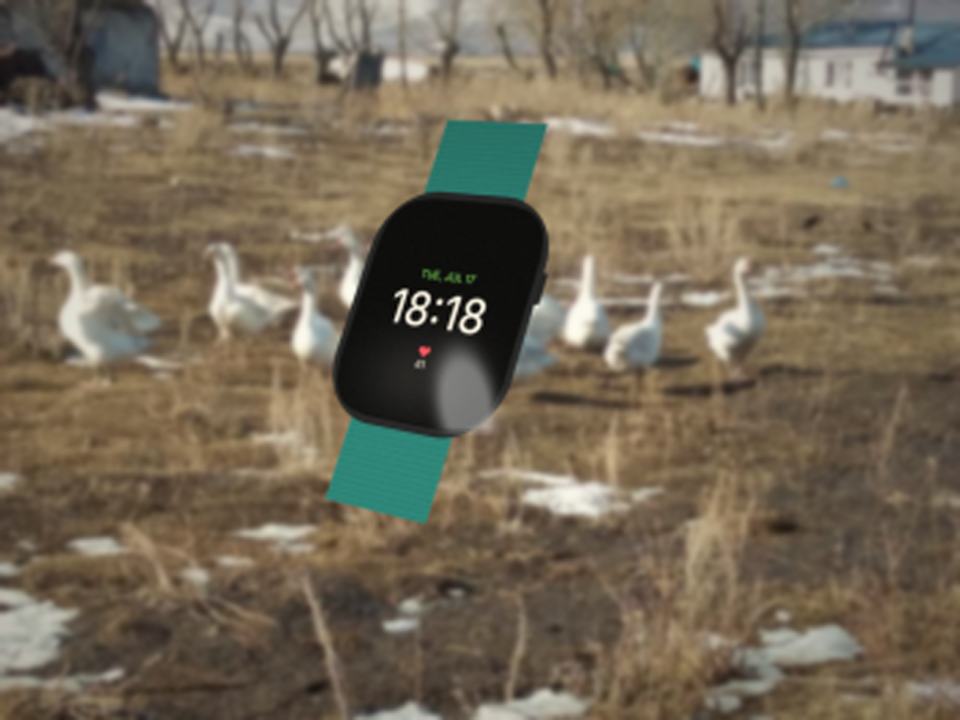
18:18
